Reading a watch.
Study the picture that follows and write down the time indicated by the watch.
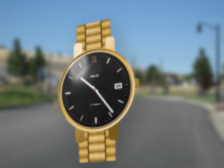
10:24
